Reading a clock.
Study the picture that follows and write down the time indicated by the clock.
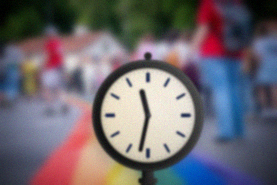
11:32
